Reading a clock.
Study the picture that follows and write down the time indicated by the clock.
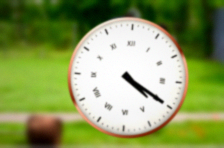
4:20
